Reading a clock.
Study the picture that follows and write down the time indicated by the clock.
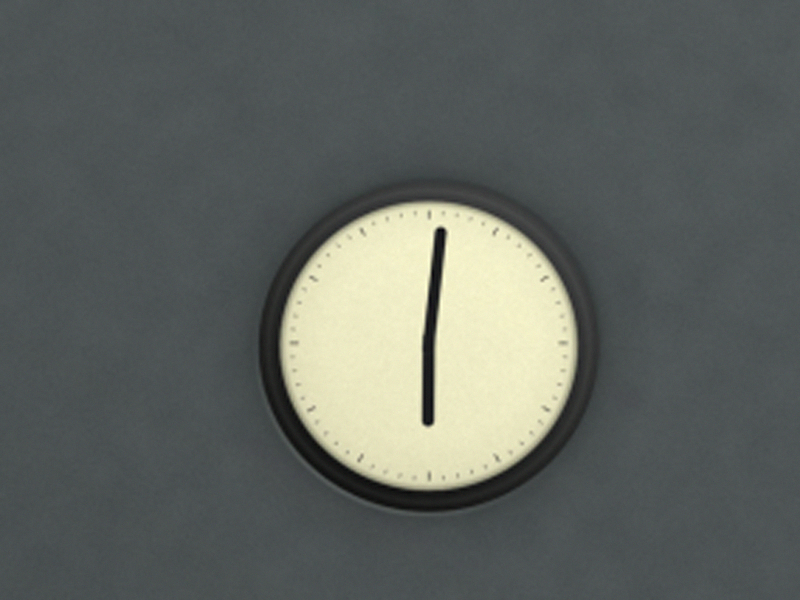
6:01
